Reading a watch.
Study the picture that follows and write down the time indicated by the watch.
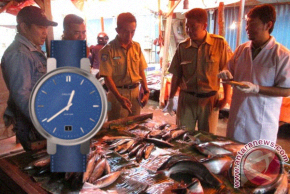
12:39
